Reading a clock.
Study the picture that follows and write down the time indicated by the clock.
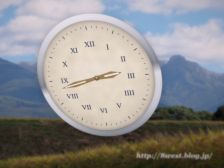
2:43
